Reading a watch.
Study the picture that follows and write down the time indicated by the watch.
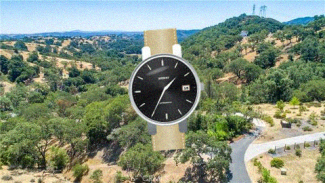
1:35
